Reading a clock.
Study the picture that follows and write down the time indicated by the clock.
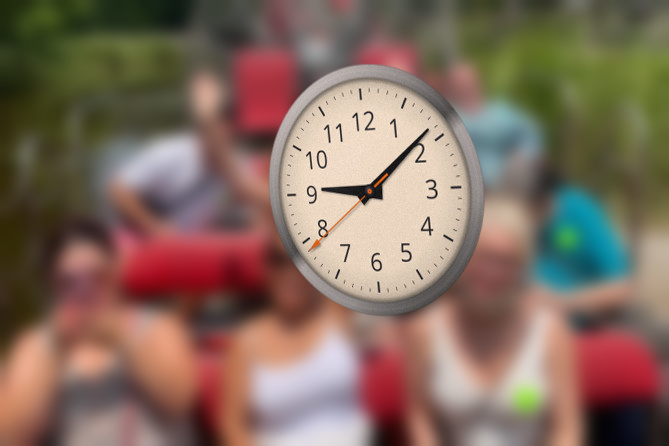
9:08:39
